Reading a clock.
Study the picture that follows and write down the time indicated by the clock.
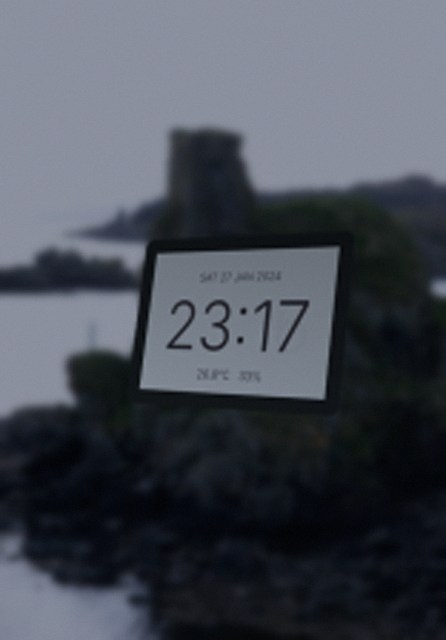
23:17
